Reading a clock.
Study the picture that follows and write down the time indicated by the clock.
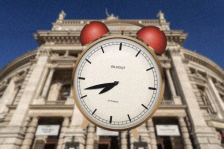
7:42
